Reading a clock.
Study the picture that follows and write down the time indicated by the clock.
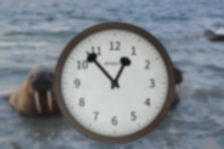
12:53
